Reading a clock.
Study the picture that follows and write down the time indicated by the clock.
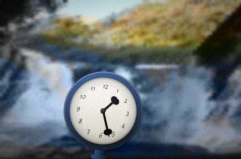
1:27
